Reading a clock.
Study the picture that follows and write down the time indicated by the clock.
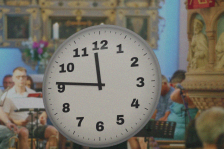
11:46
